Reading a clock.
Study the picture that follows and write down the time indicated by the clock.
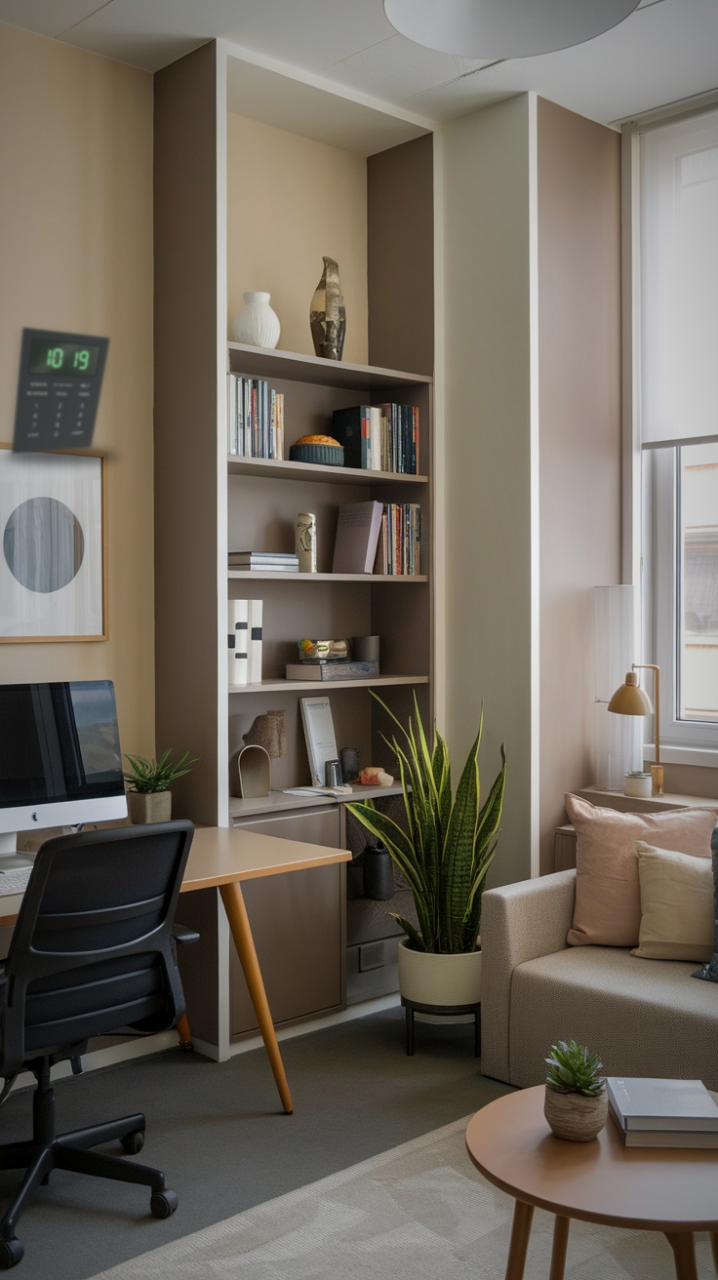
10:19
